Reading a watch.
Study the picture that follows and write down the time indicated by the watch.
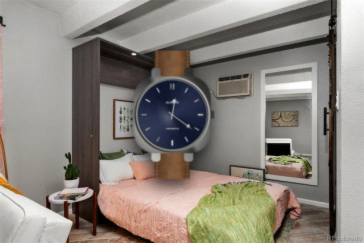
12:21
